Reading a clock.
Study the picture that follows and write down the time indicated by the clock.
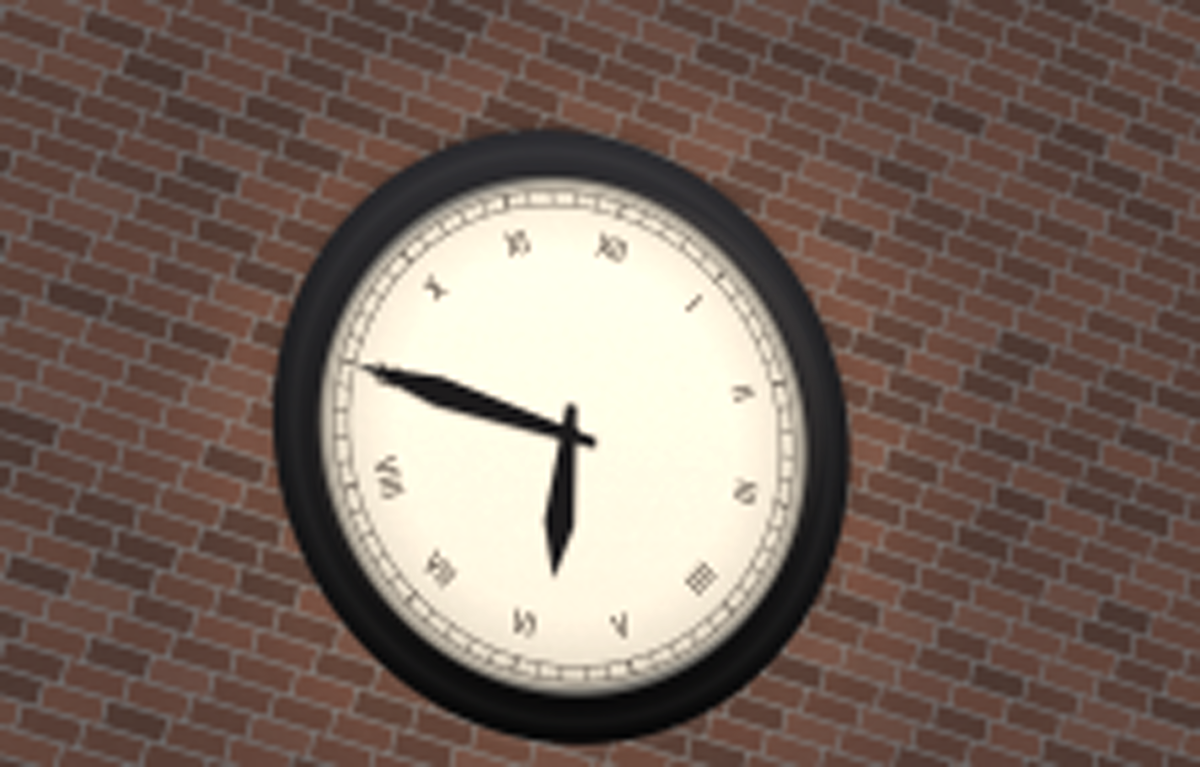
5:45
